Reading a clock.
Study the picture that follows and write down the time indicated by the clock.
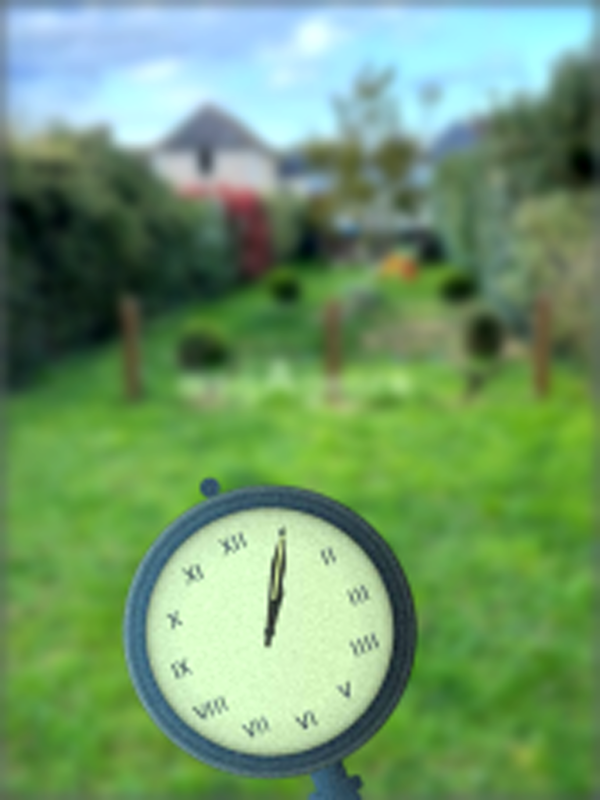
1:05
